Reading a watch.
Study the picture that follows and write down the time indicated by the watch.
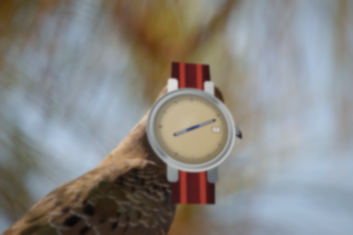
8:11
